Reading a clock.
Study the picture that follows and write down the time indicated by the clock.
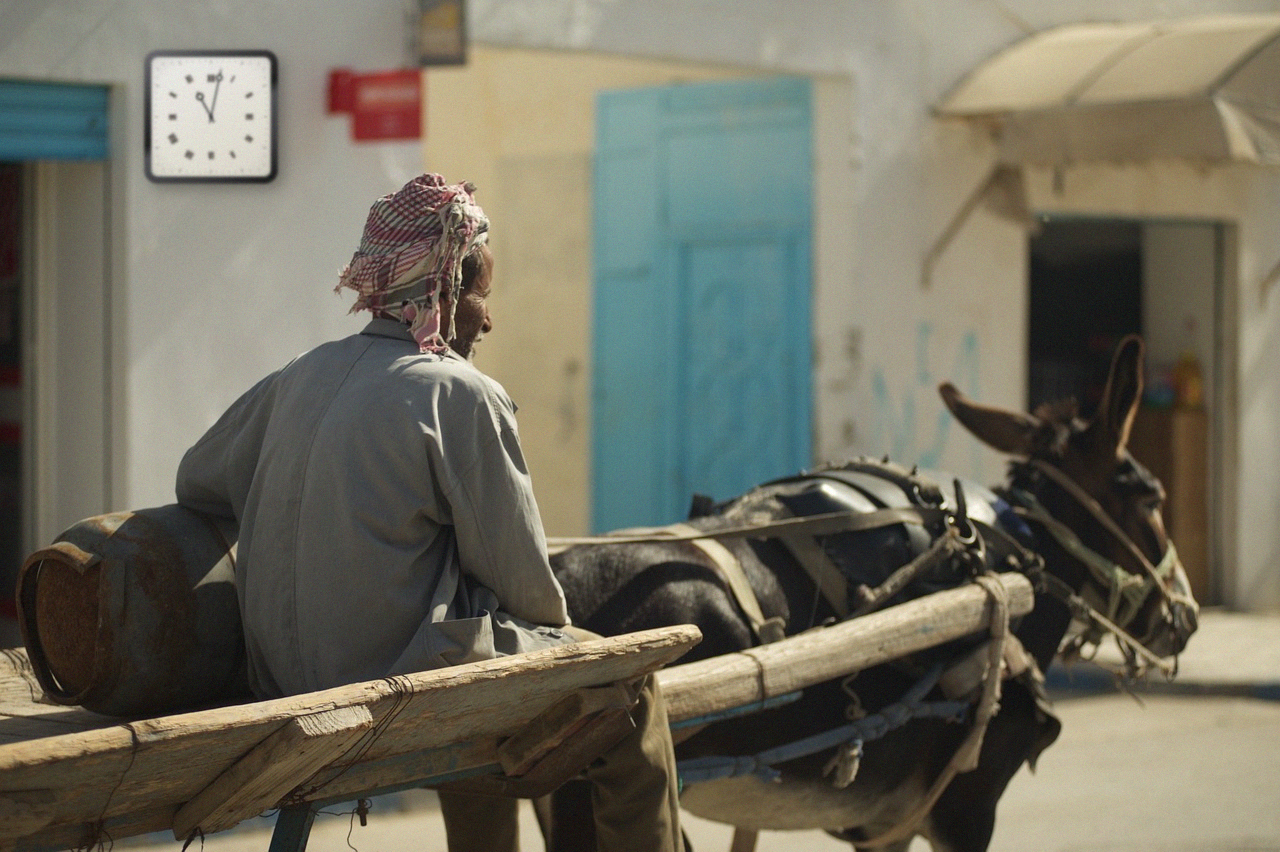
11:02
